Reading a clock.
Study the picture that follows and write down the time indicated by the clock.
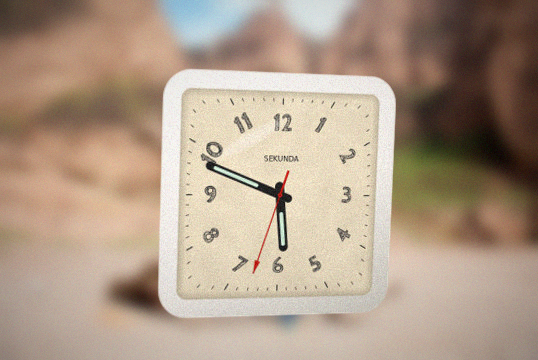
5:48:33
